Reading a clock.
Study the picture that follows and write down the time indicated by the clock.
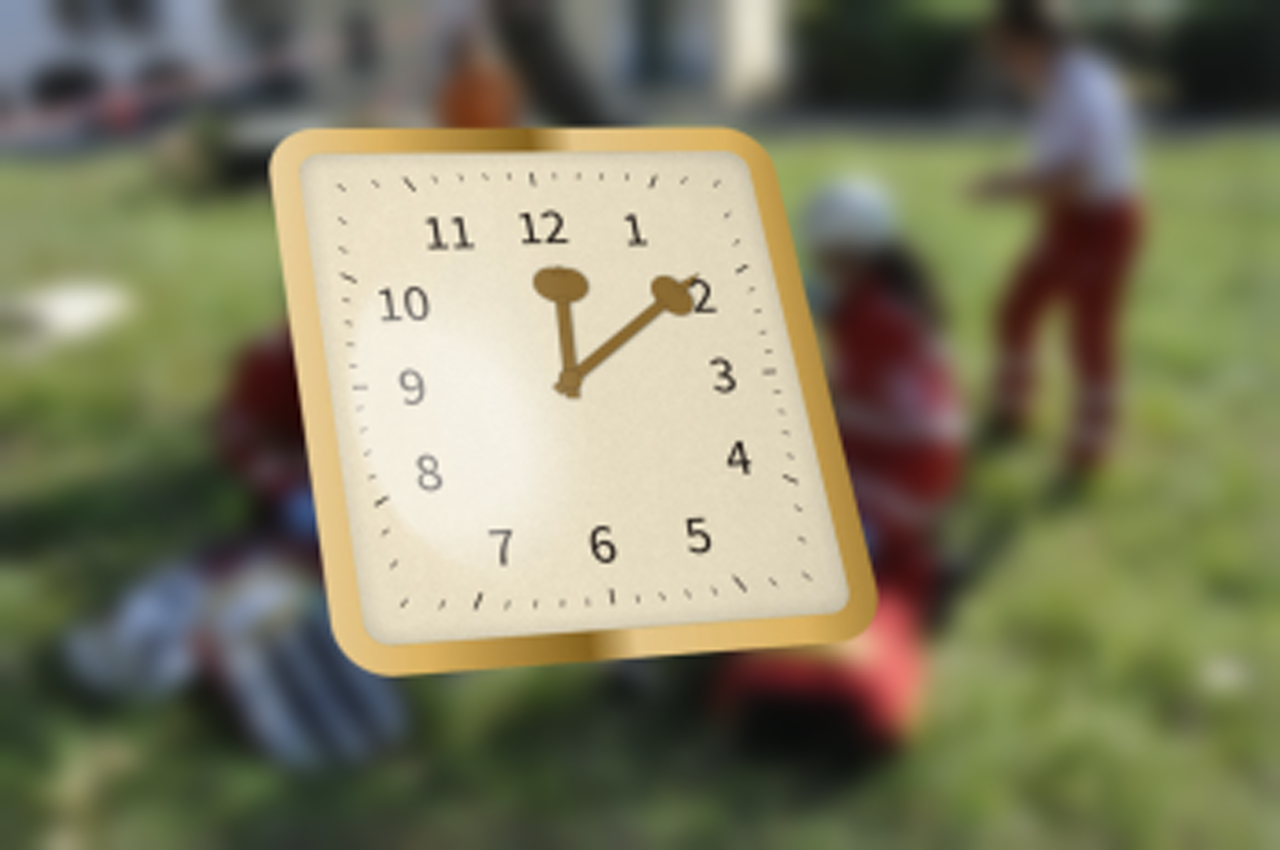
12:09
